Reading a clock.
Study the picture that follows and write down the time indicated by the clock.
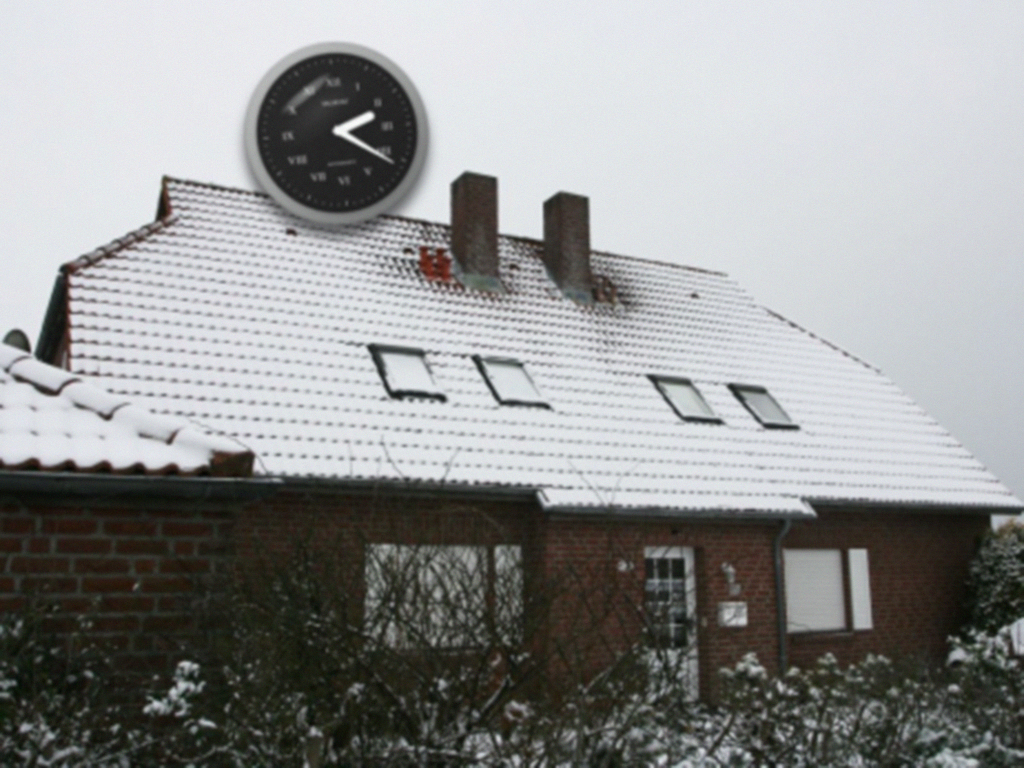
2:21
